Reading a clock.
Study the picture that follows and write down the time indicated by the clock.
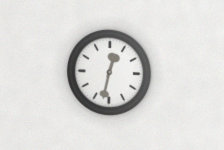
12:32
